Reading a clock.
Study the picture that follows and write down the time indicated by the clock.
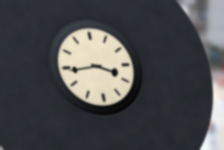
3:44
